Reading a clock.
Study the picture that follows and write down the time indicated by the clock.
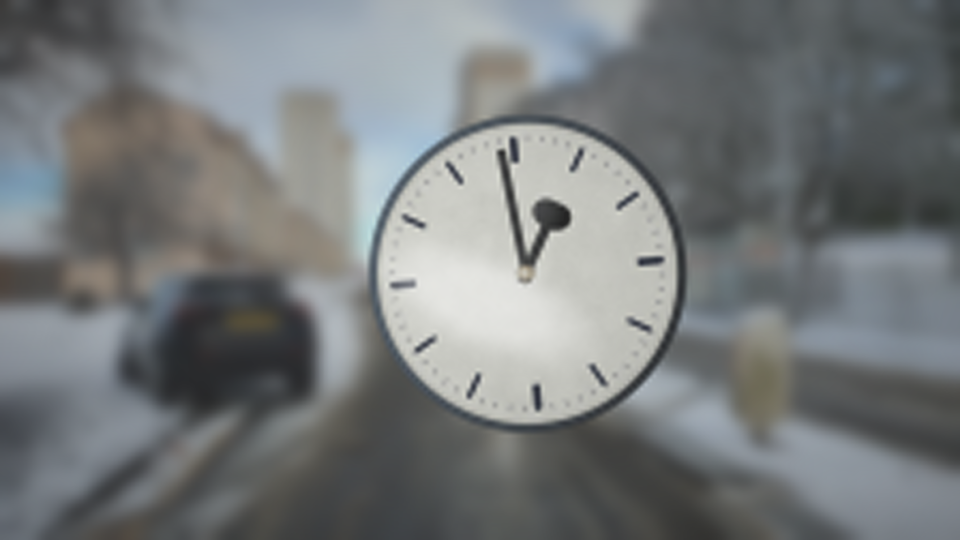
12:59
